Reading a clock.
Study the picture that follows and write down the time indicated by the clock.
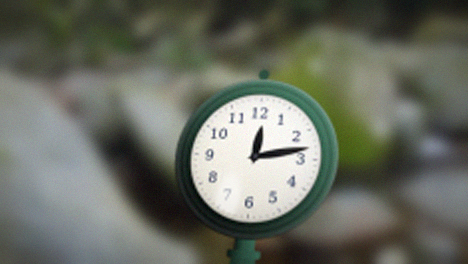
12:13
